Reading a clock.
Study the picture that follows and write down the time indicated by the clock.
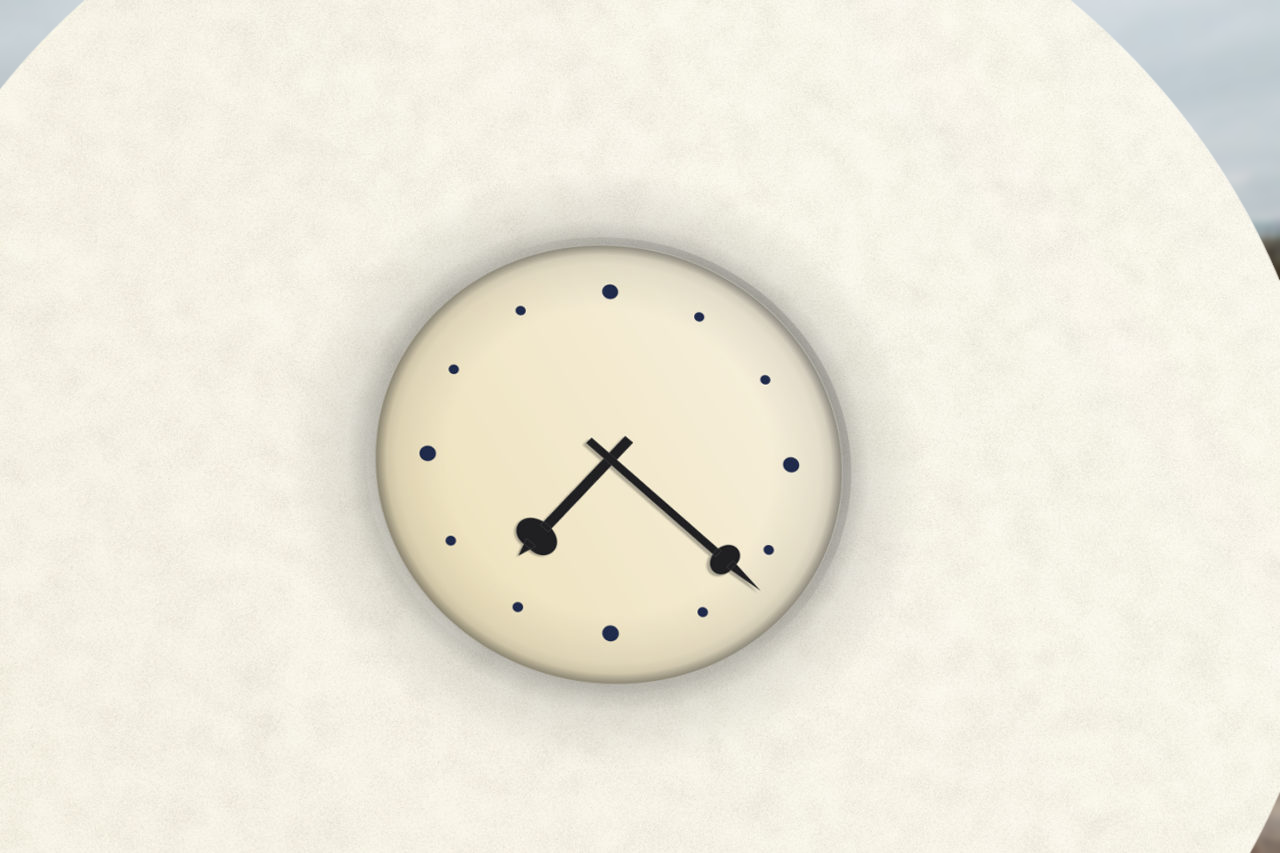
7:22
